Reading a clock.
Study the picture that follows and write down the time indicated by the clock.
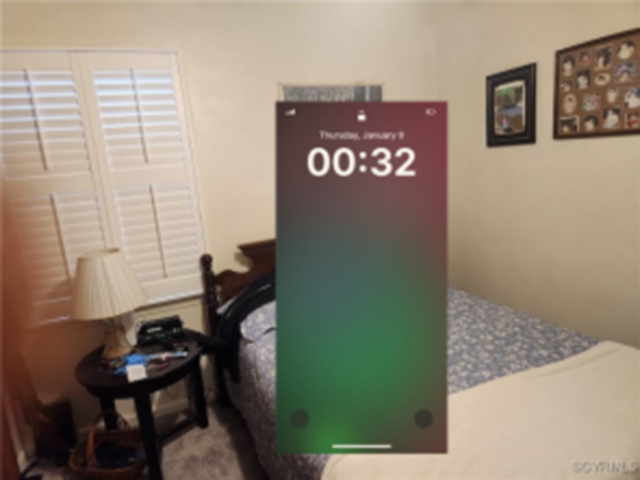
0:32
